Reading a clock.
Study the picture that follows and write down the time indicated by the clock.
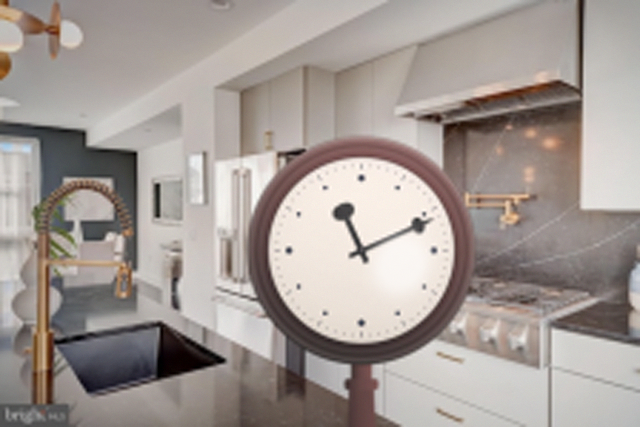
11:11
